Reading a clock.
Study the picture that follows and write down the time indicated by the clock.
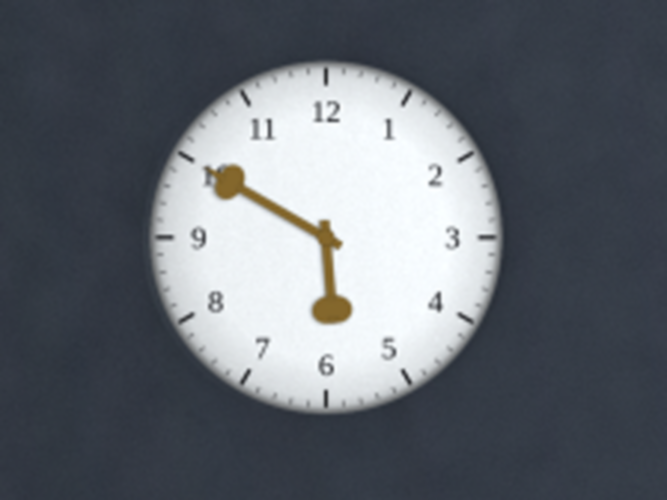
5:50
